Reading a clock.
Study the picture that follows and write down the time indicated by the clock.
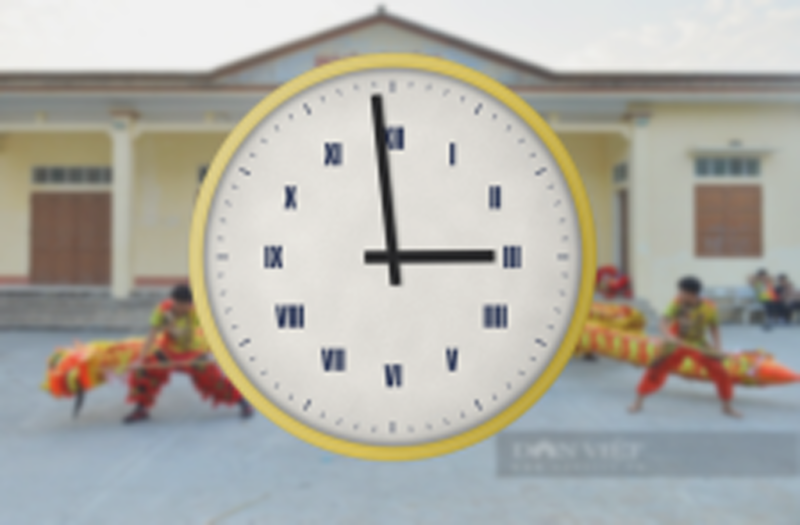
2:59
